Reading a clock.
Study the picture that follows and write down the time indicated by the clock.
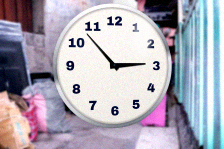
2:53
